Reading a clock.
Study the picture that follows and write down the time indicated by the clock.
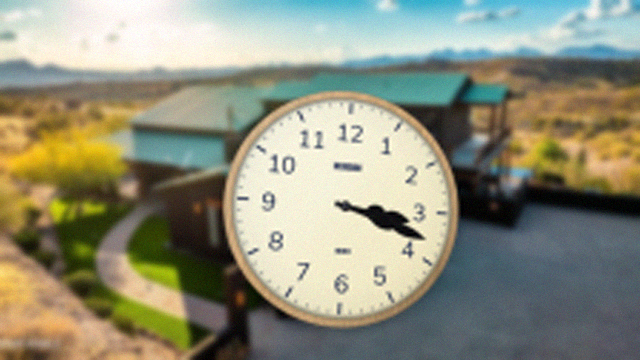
3:18
